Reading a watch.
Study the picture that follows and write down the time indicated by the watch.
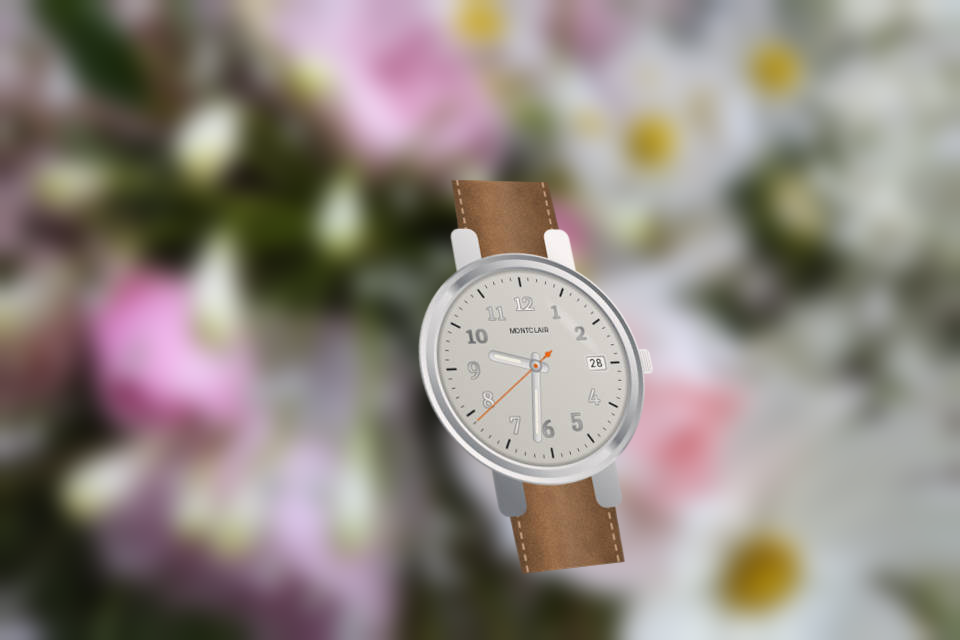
9:31:39
